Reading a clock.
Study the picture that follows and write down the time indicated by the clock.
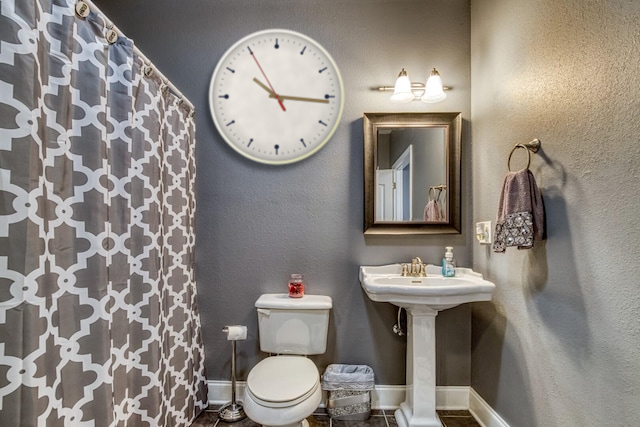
10:15:55
